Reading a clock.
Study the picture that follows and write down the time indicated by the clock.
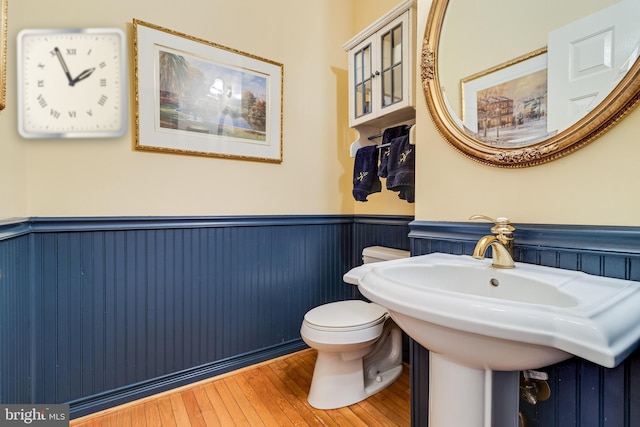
1:56
